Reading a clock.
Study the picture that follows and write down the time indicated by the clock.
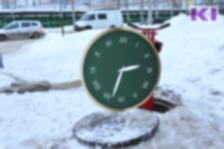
2:33
